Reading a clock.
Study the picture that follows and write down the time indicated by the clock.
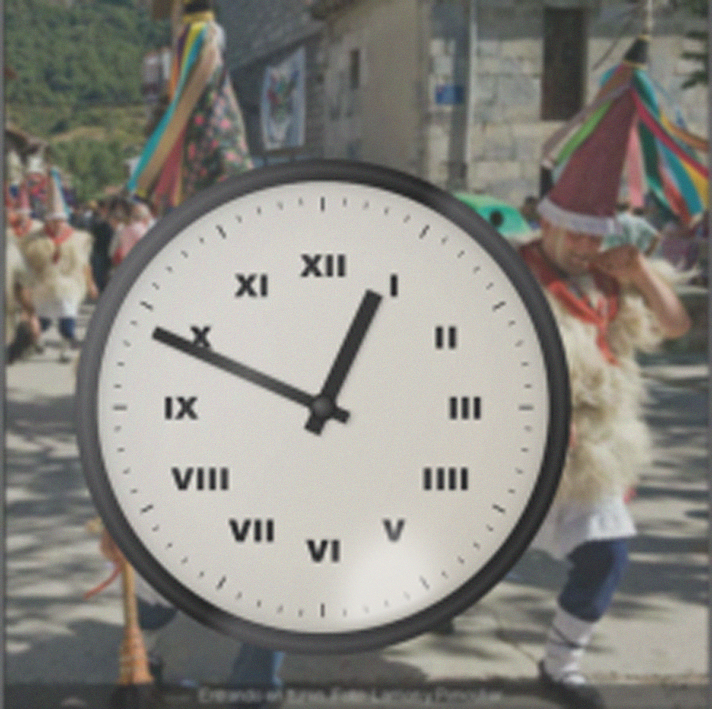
12:49
